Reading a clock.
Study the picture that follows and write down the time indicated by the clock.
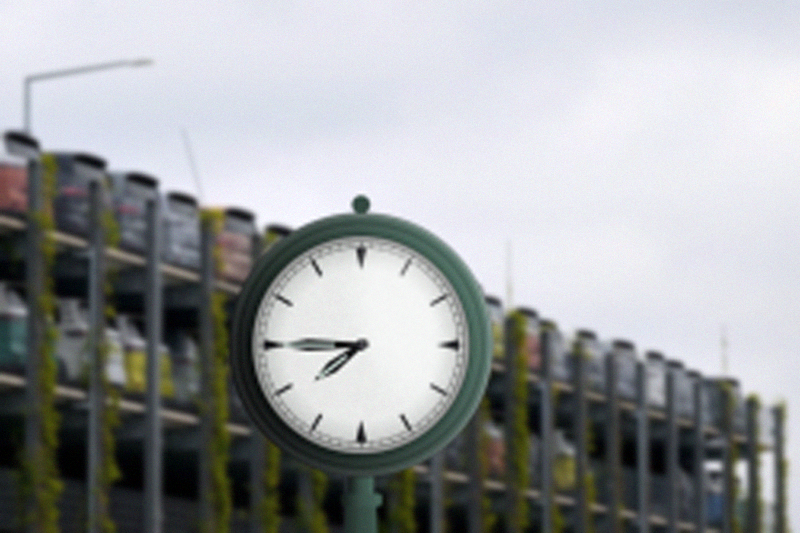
7:45
